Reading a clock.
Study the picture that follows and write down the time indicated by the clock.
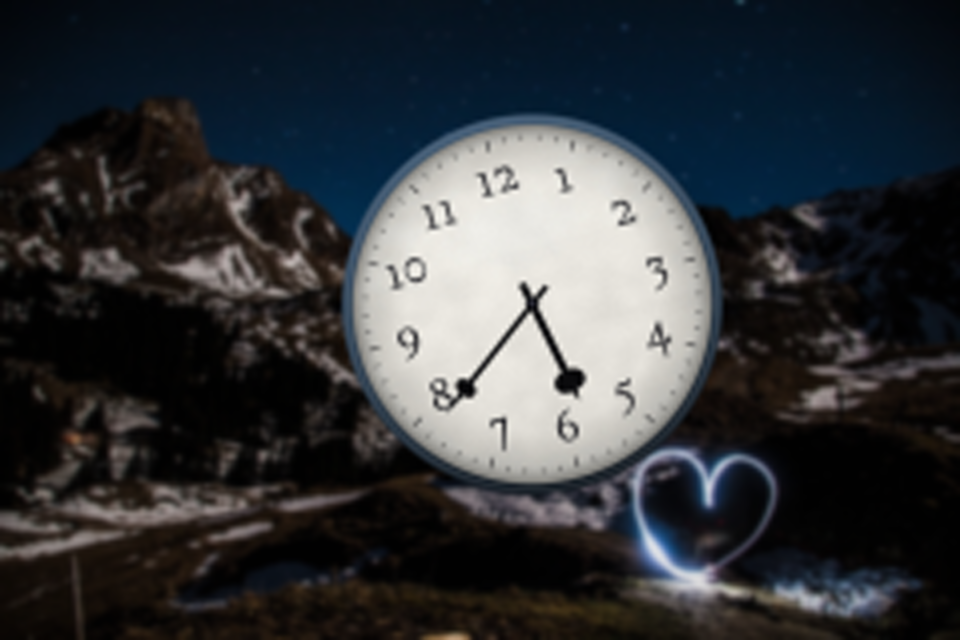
5:39
